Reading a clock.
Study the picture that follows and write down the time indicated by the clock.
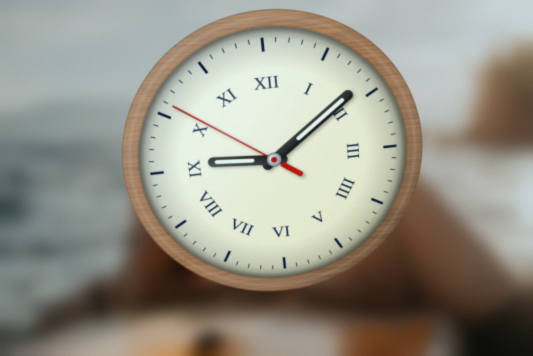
9:08:51
